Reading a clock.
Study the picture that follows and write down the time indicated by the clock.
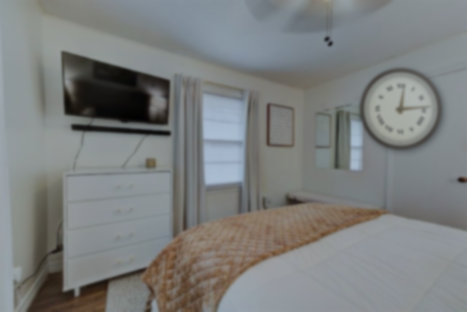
12:14
